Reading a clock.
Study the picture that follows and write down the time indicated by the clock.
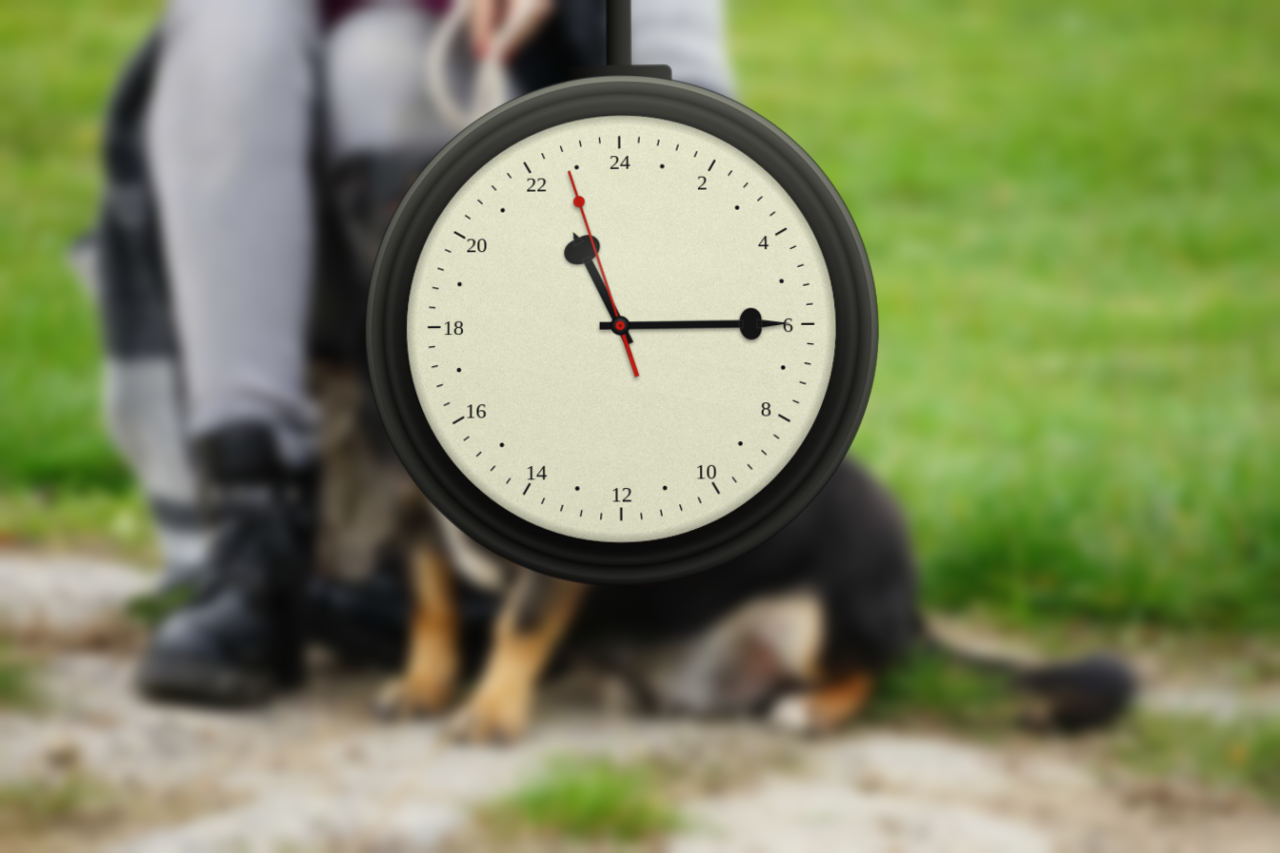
22:14:57
